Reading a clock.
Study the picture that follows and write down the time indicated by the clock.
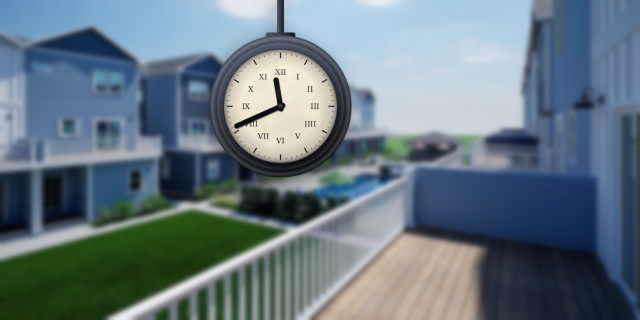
11:41
